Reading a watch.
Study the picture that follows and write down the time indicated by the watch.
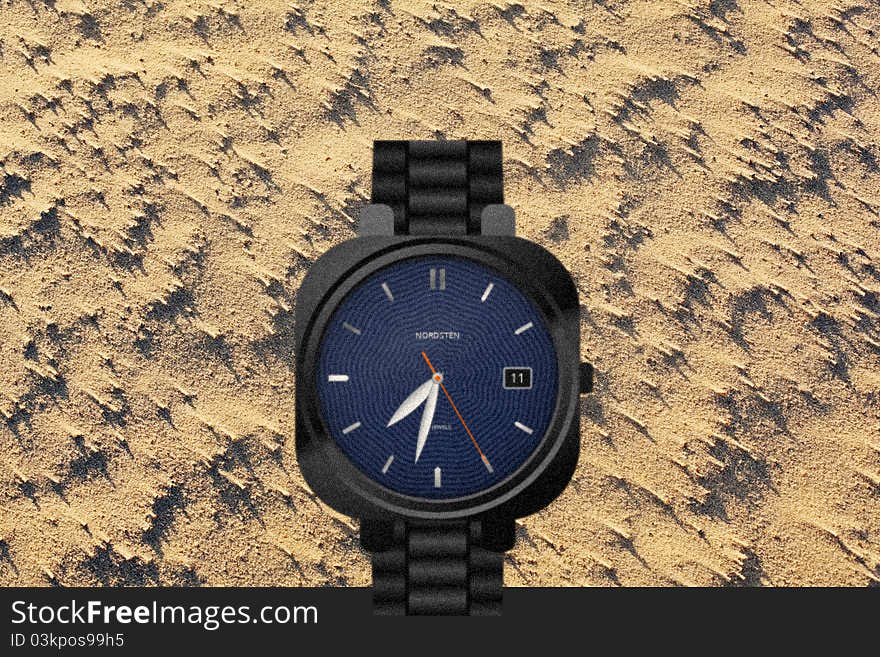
7:32:25
